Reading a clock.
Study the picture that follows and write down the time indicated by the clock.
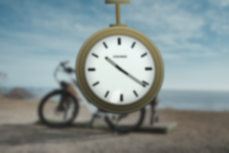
10:21
